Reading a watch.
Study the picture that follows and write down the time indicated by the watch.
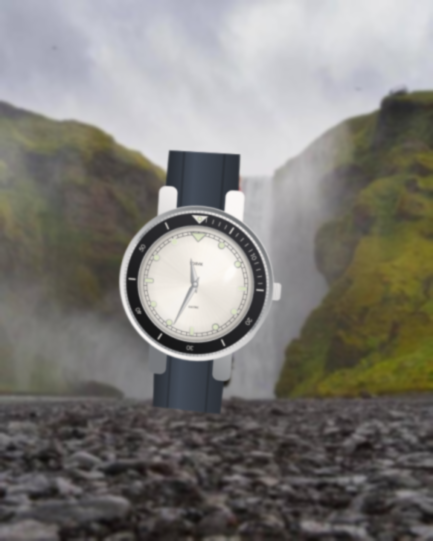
11:34
